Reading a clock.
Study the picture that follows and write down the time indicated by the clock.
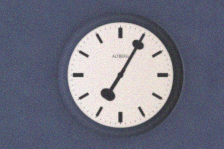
7:05
